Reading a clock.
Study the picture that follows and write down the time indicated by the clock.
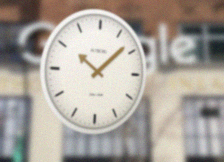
10:08
